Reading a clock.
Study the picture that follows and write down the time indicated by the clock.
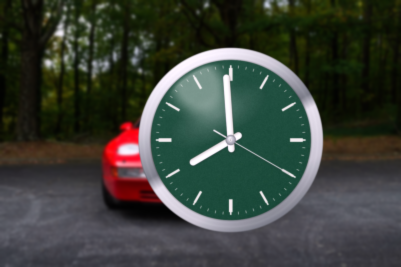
7:59:20
